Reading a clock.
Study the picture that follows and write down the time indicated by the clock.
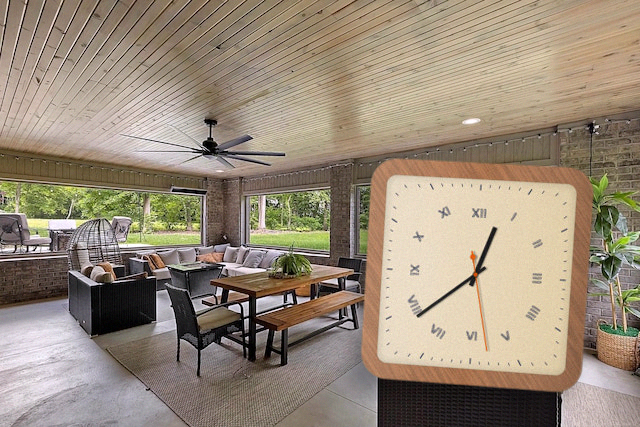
12:38:28
